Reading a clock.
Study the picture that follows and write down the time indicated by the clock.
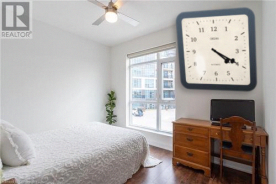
4:20
